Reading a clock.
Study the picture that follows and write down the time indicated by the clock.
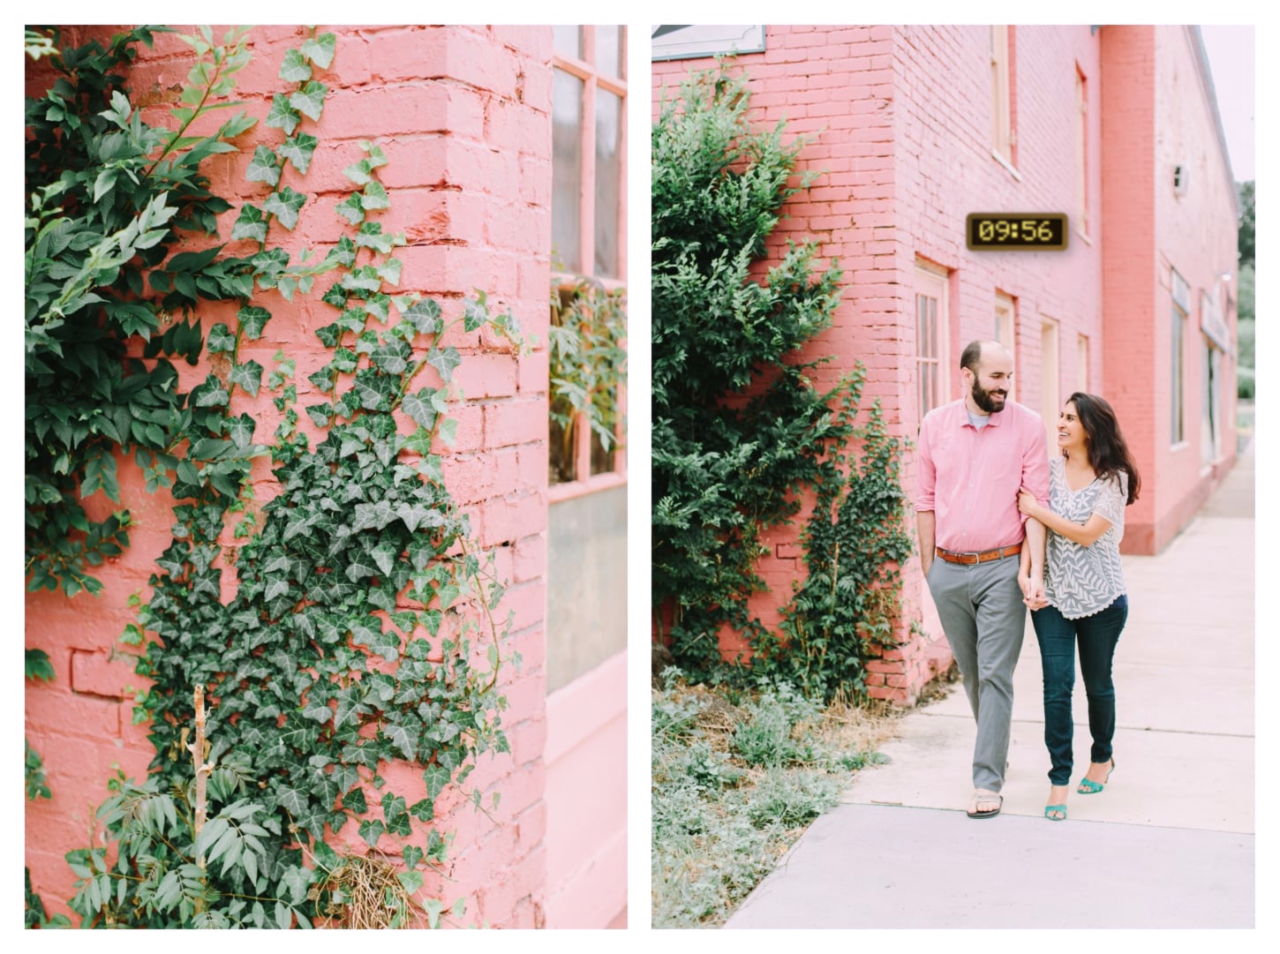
9:56
